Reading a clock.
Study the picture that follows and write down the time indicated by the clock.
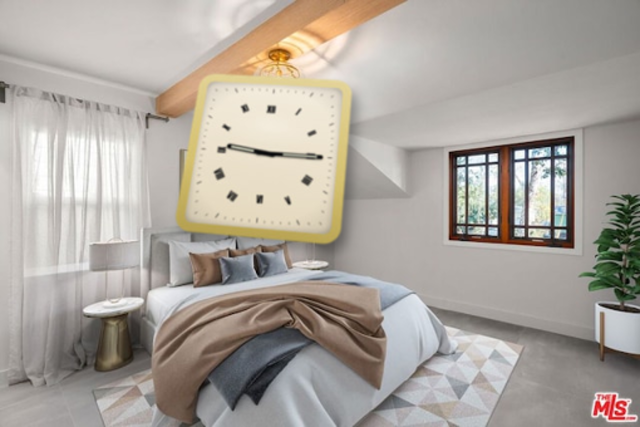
9:15
